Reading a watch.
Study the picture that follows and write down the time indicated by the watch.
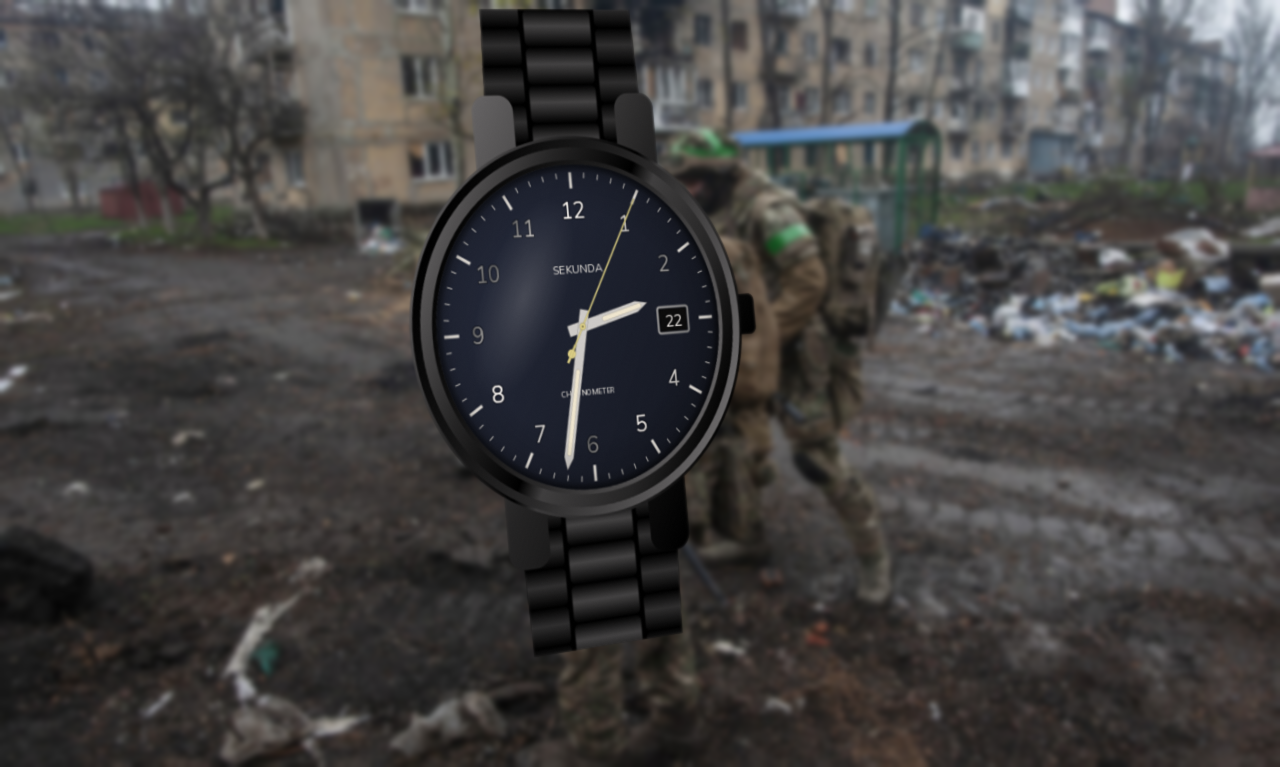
2:32:05
